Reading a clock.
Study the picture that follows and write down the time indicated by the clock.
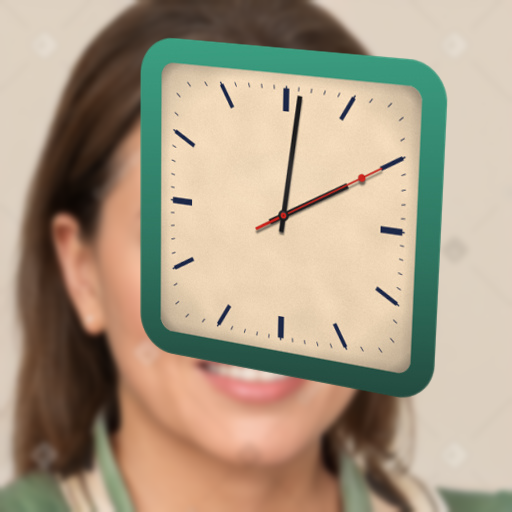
2:01:10
